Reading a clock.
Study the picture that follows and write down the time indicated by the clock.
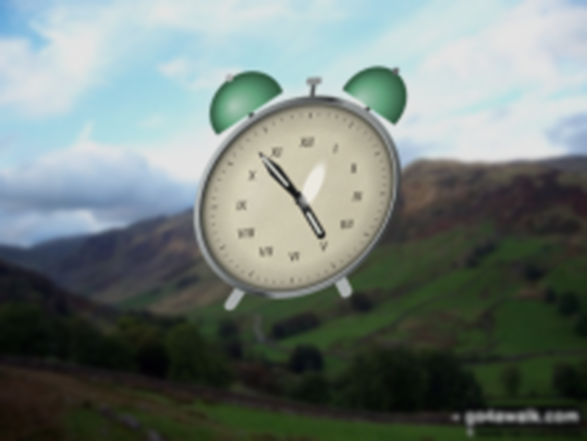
4:53
